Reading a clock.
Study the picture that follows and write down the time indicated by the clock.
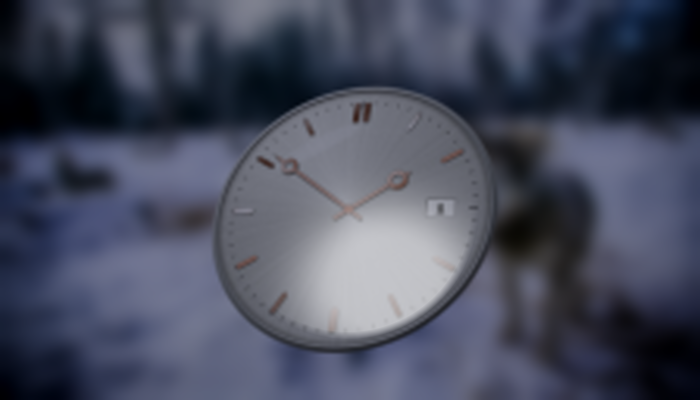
1:51
